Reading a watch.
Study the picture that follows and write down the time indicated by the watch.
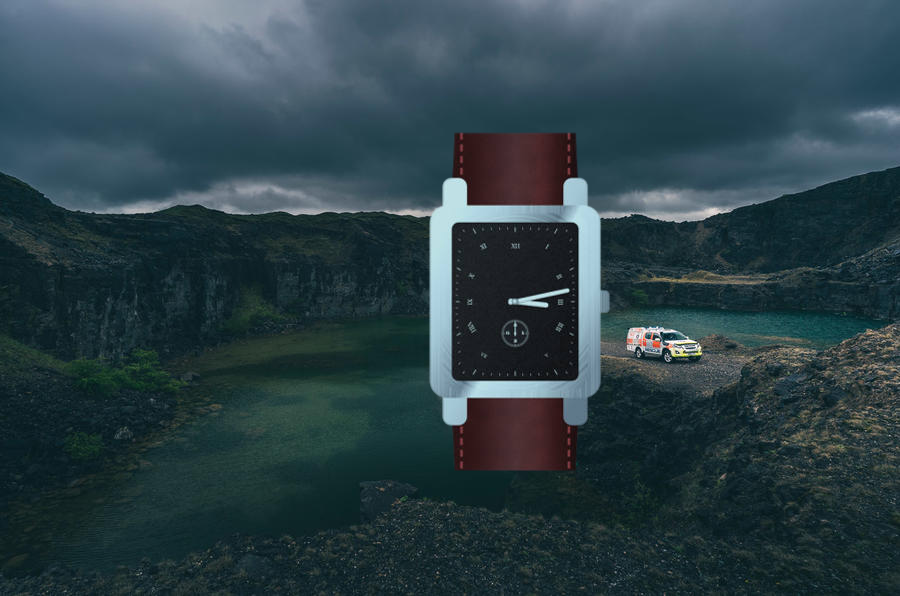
3:13
